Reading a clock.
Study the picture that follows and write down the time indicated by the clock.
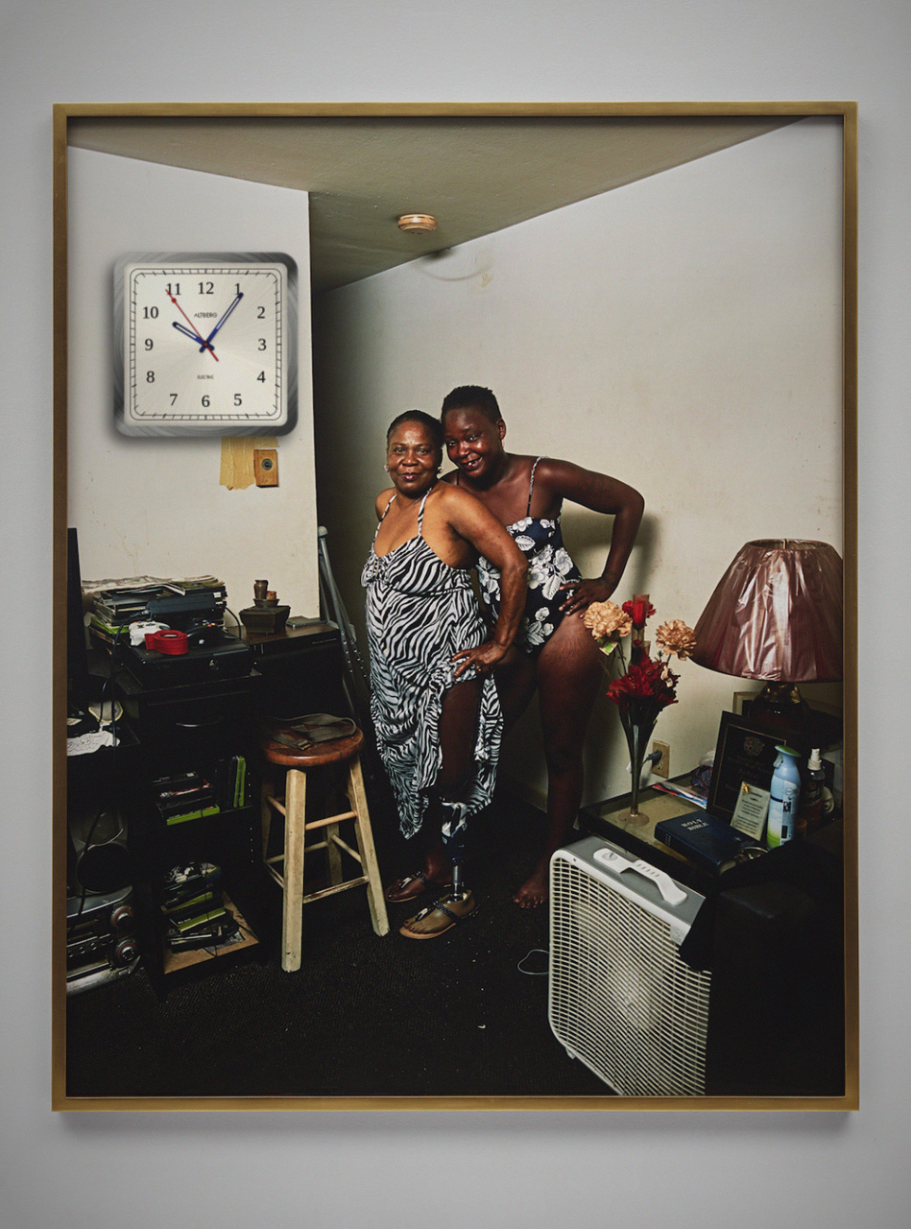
10:05:54
